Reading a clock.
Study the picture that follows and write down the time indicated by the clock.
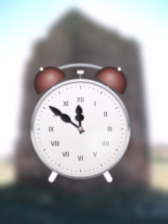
11:51
